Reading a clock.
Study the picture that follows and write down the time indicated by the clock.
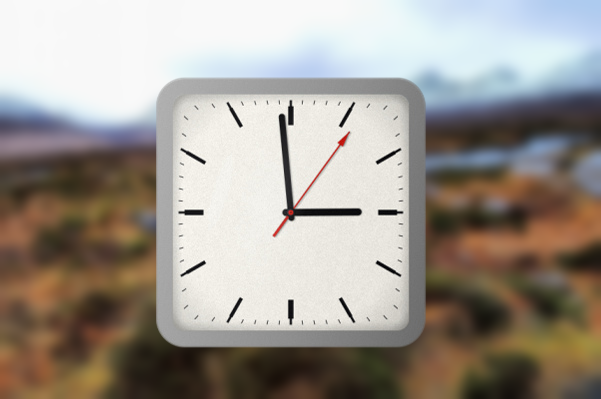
2:59:06
